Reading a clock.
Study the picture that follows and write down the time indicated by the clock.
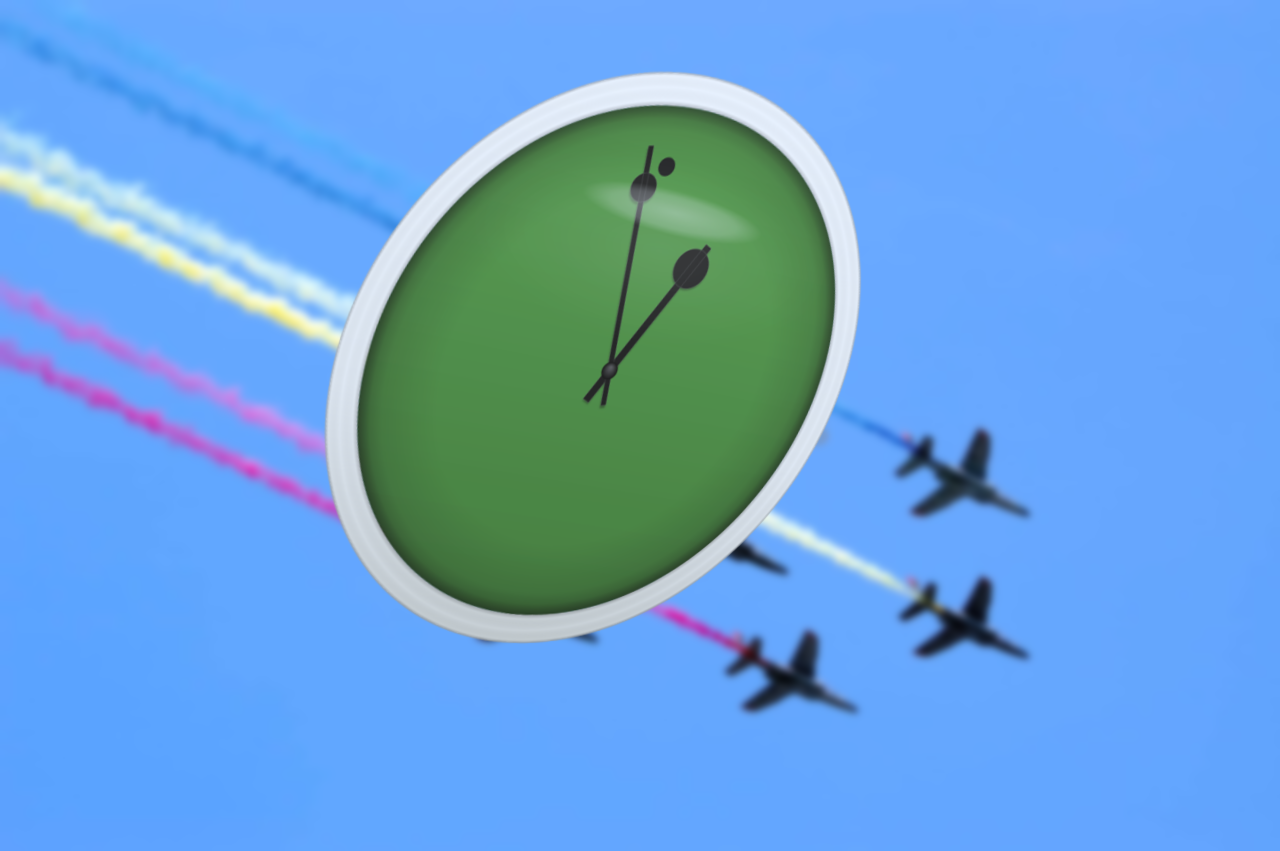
12:59
